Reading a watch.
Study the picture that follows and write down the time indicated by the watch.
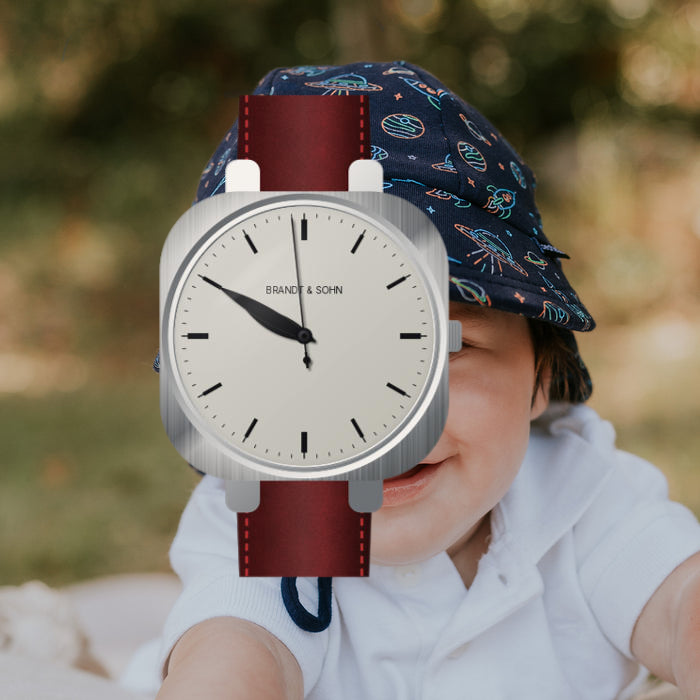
9:49:59
